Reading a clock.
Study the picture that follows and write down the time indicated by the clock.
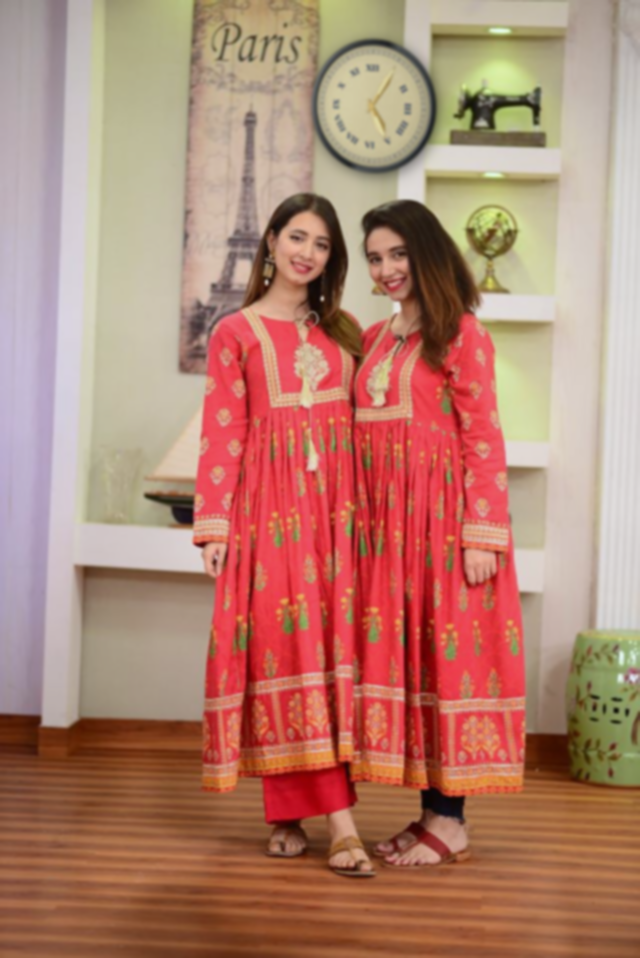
5:05
